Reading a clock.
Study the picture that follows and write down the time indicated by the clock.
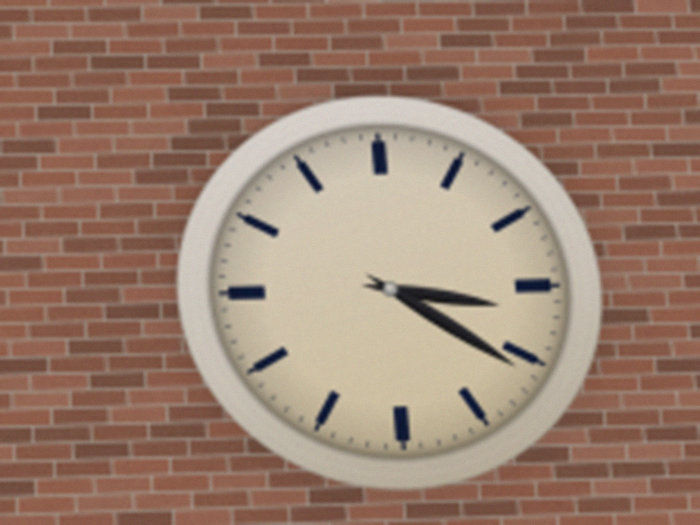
3:21
